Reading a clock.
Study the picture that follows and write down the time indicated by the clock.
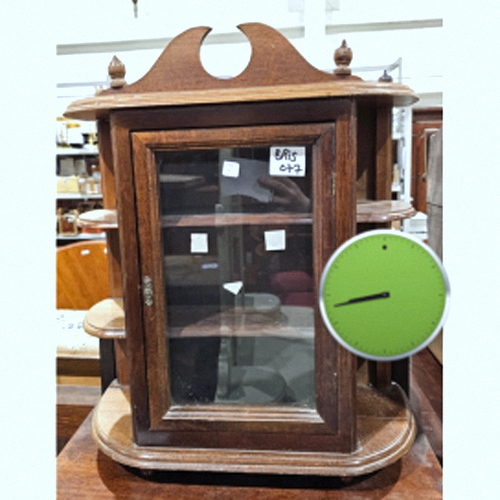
8:43
